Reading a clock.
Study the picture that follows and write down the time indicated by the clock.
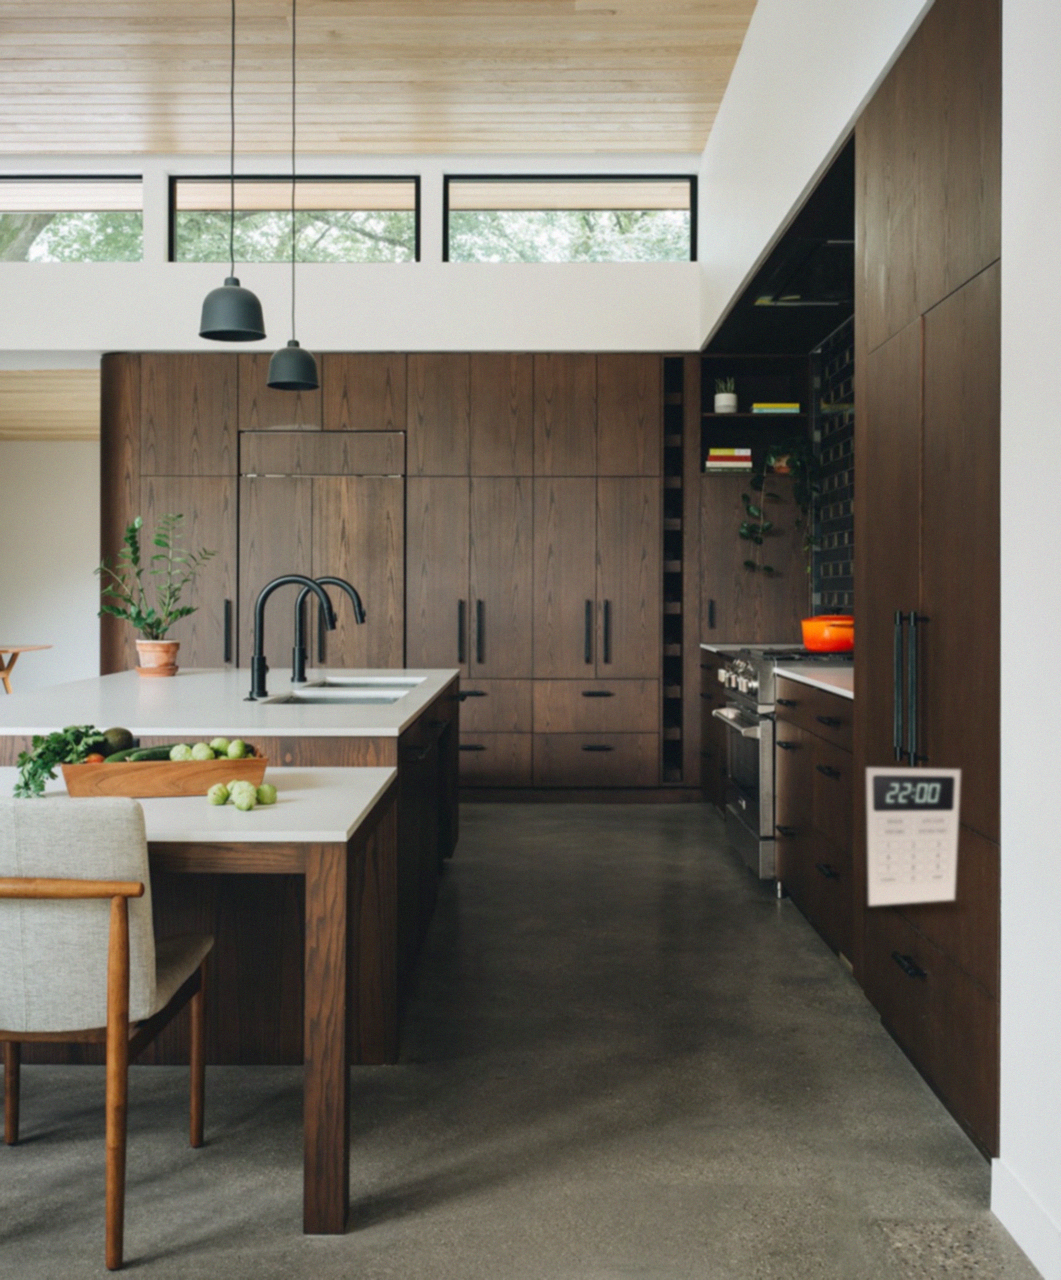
22:00
